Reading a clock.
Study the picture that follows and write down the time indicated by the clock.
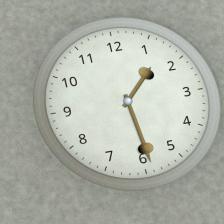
1:29
